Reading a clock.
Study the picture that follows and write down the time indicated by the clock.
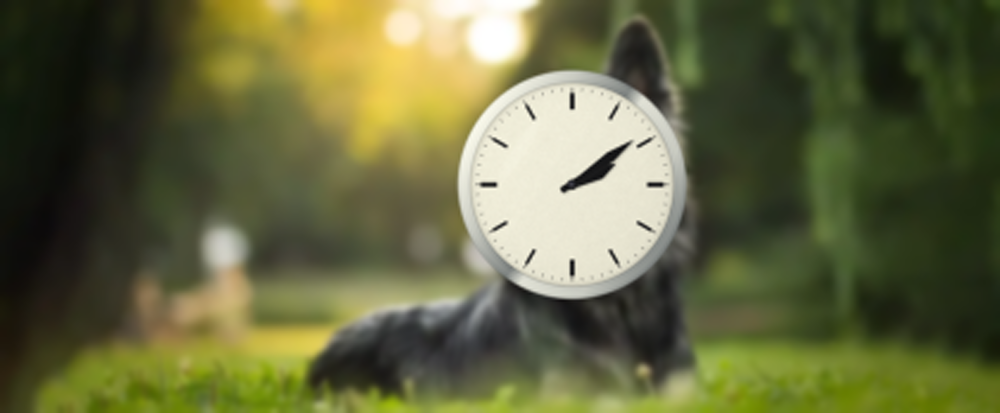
2:09
